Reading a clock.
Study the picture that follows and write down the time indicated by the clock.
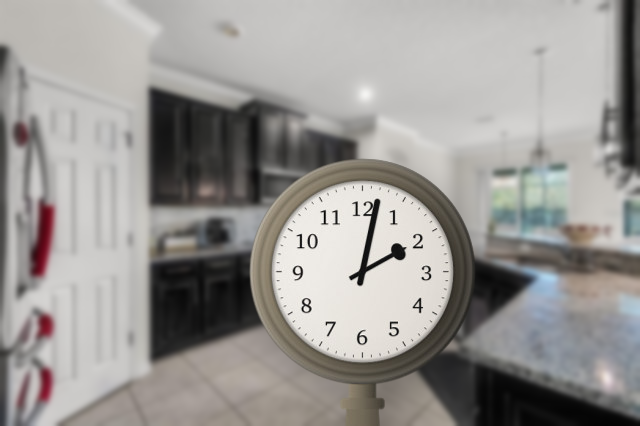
2:02
